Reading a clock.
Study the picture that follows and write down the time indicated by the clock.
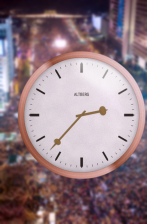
2:37
